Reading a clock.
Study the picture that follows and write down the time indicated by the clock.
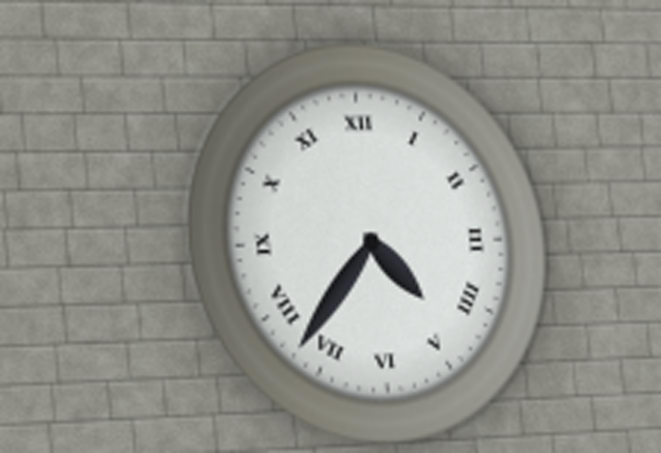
4:37
